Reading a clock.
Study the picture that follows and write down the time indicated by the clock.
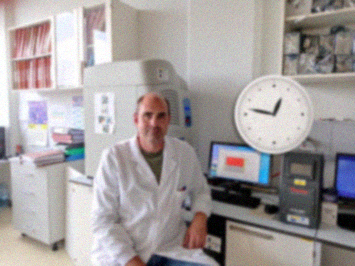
12:47
